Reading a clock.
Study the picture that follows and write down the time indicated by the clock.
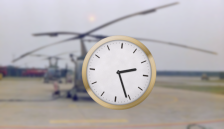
2:26
